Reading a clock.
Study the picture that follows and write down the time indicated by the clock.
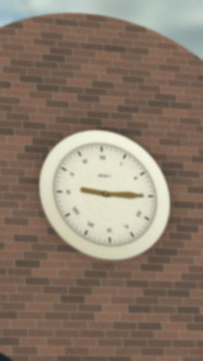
9:15
